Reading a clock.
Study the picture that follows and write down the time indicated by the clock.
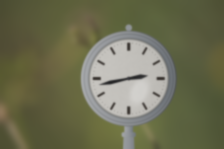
2:43
